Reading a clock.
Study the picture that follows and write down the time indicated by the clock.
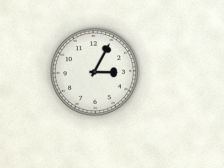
3:05
